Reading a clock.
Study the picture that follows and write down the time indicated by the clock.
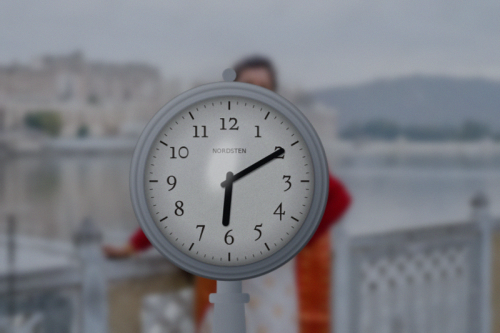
6:10
